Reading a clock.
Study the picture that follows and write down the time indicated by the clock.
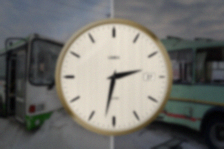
2:32
